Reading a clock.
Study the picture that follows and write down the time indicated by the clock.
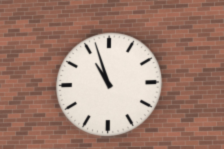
10:57
